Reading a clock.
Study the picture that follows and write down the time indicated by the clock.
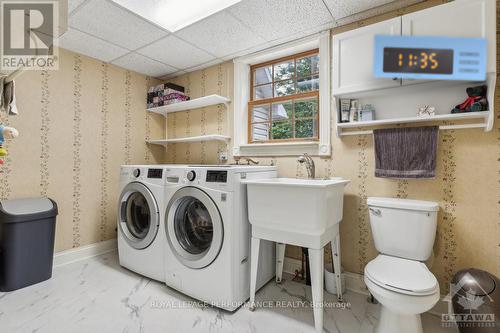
11:35
